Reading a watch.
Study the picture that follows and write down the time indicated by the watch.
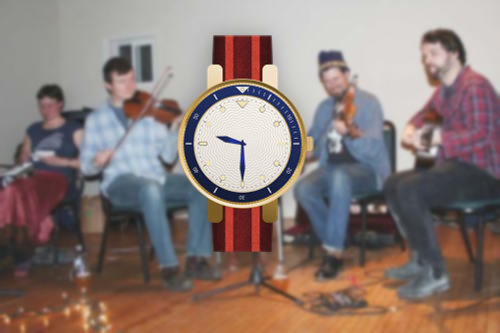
9:30
